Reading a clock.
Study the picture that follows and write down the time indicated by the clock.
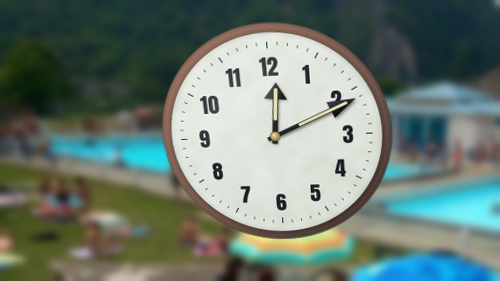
12:11
